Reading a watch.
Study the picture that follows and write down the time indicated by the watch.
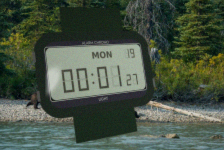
0:01:27
